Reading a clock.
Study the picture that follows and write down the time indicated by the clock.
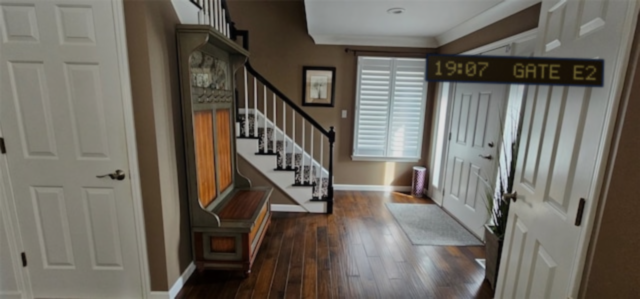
19:07
